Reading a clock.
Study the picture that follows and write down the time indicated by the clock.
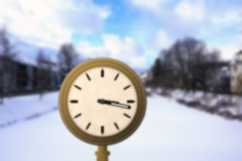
3:17
